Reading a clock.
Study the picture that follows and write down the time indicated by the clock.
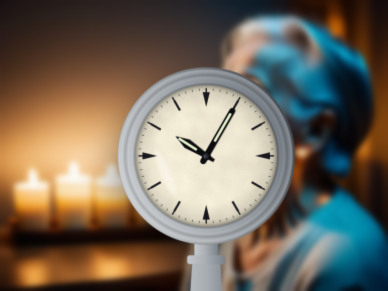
10:05
